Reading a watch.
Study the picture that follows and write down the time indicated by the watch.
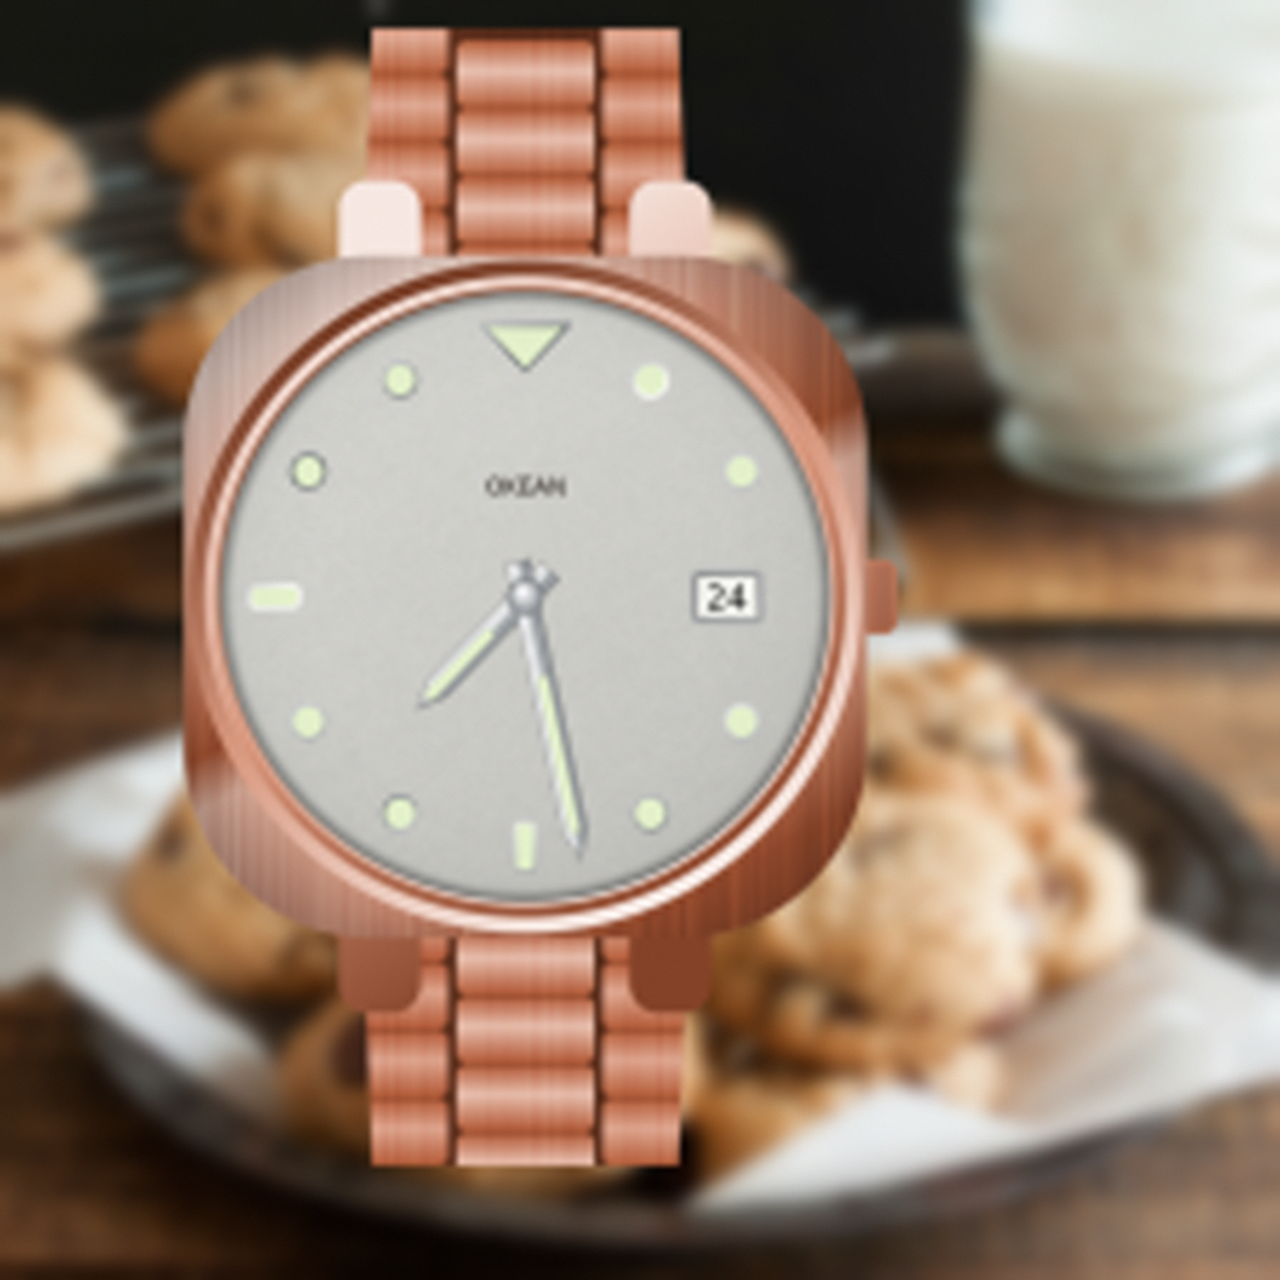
7:28
